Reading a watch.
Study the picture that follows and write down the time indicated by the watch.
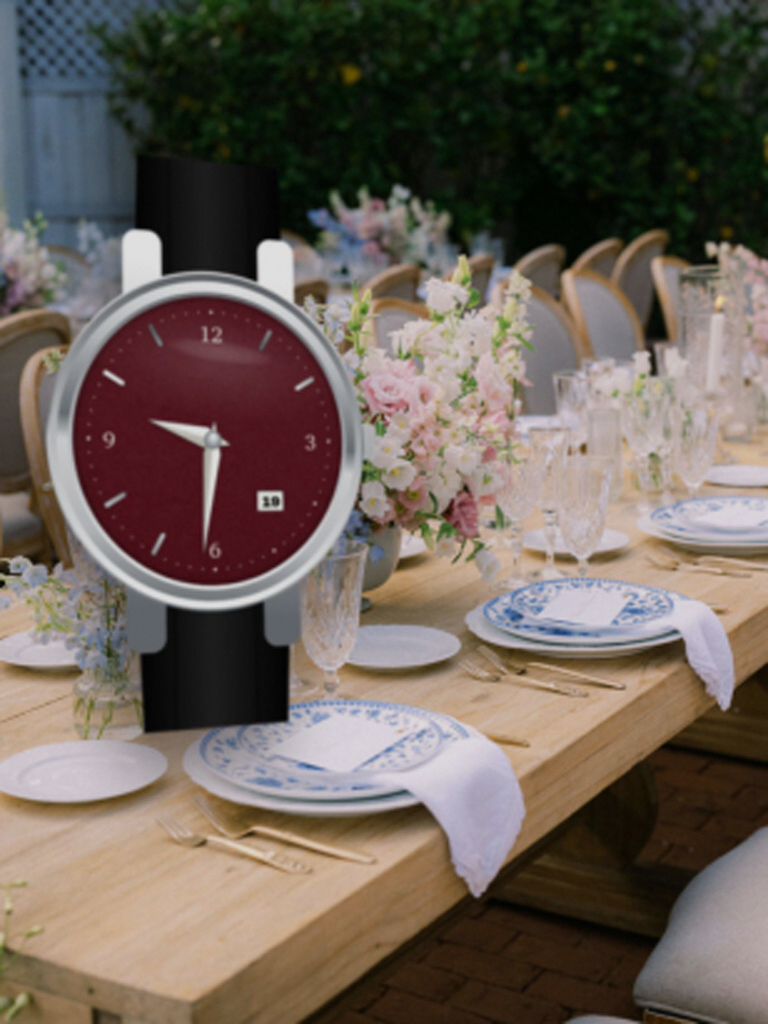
9:31
